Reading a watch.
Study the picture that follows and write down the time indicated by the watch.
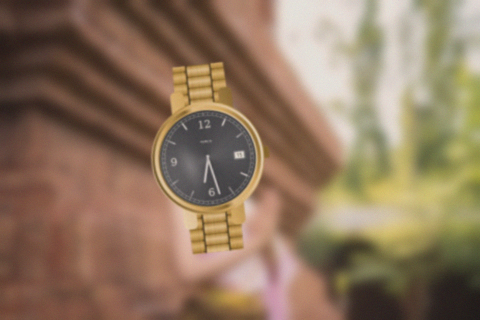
6:28
